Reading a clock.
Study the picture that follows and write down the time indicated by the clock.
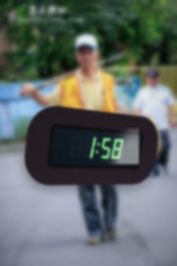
1:58
